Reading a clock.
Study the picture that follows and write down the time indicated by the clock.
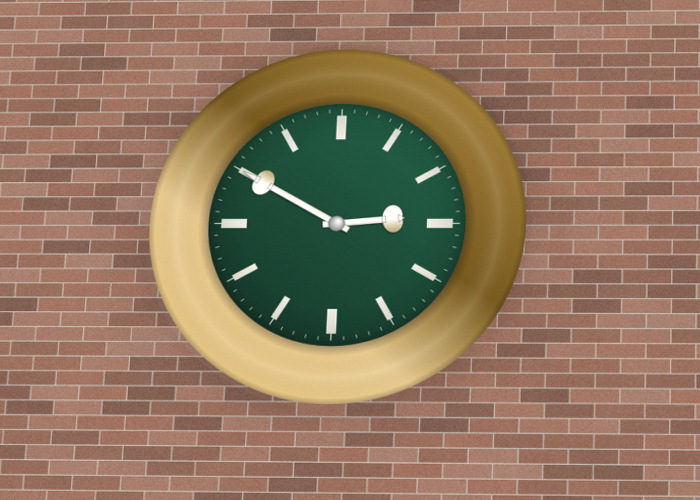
2:50
